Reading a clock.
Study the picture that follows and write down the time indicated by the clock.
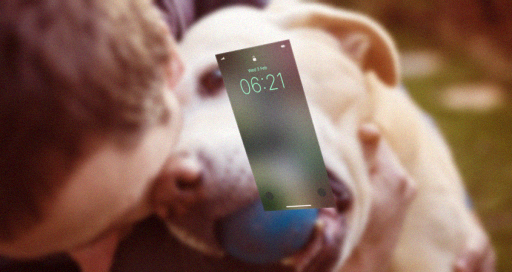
6:21
